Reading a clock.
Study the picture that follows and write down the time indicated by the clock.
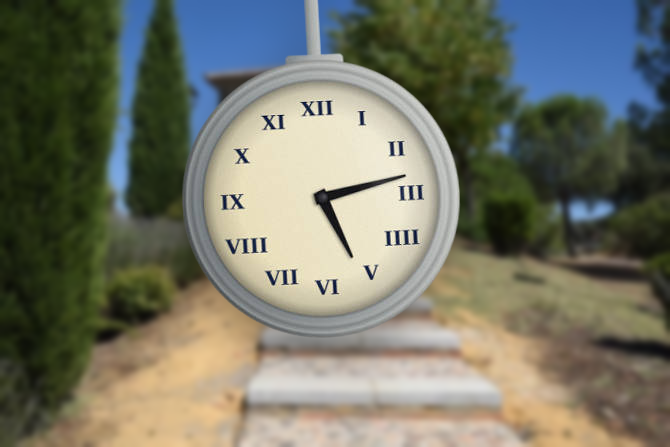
5:13
